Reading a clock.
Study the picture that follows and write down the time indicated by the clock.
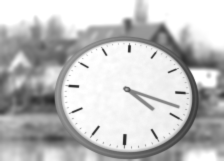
4:18
